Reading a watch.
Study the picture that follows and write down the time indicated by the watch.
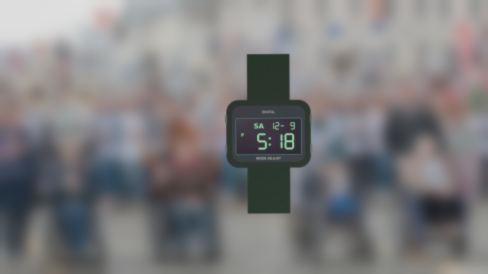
5:18
